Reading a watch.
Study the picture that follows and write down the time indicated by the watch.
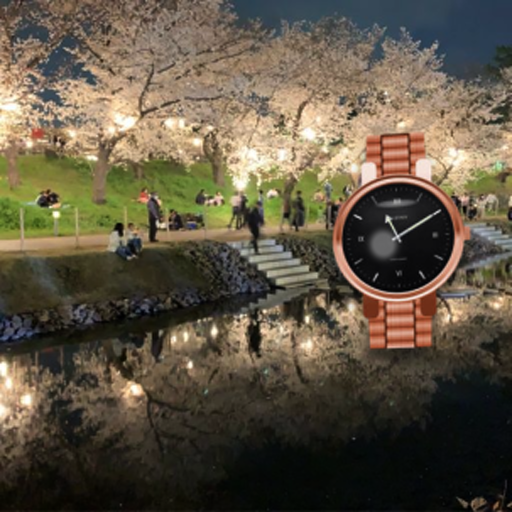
11:10
